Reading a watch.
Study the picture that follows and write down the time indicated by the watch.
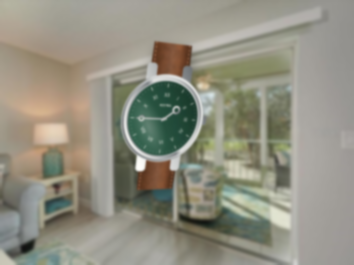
1:45
